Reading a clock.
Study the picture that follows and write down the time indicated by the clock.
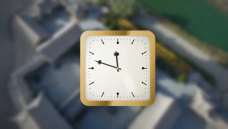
11:48
